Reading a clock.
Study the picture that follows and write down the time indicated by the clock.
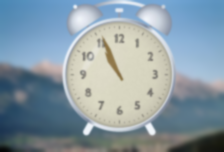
10:56
